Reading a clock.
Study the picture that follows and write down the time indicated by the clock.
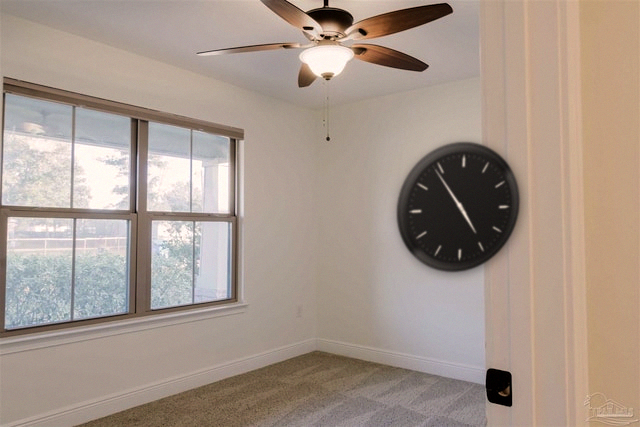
4:54
